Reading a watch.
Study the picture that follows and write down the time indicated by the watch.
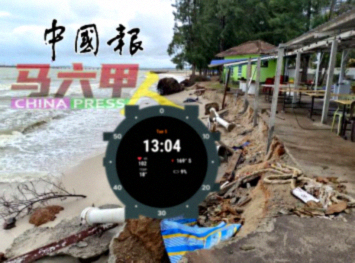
13:04
